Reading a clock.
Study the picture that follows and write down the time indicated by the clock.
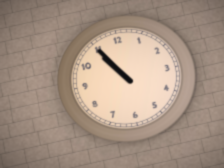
10:55
